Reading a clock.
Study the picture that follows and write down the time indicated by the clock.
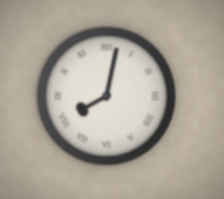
8:02
